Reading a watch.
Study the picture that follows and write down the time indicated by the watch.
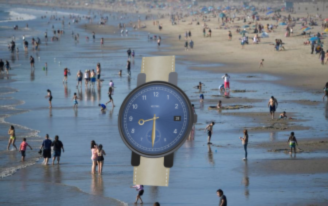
8:30
